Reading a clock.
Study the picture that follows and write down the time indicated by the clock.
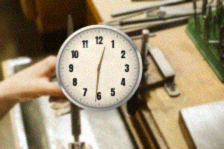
12:31
